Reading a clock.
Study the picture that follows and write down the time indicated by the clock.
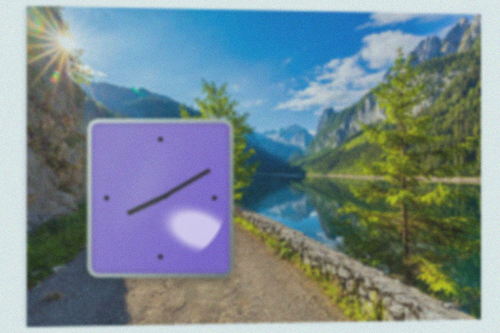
8:10
